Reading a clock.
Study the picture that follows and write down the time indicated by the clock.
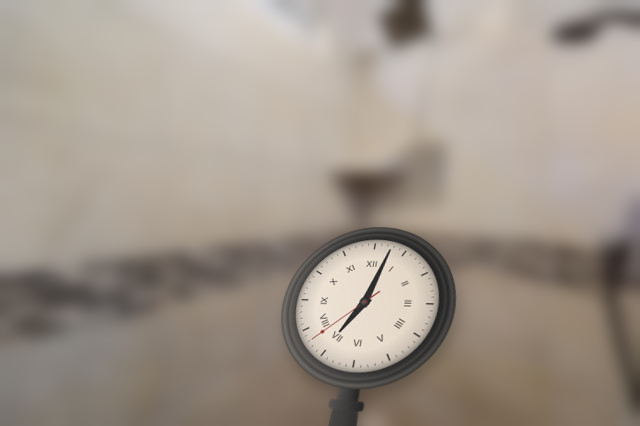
7:02:38
